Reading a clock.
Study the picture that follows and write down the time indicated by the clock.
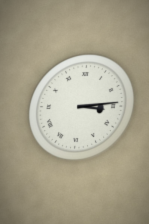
3:14
